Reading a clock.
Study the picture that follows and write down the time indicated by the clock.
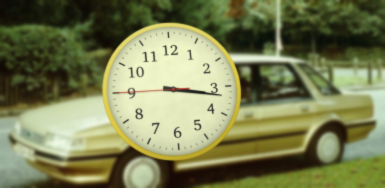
3:16:45
